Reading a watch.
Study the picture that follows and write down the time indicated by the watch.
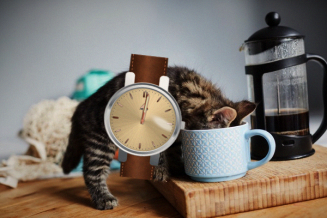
12:01
